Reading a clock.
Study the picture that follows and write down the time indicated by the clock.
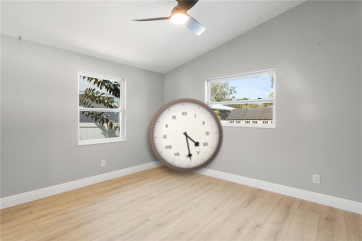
4:29
